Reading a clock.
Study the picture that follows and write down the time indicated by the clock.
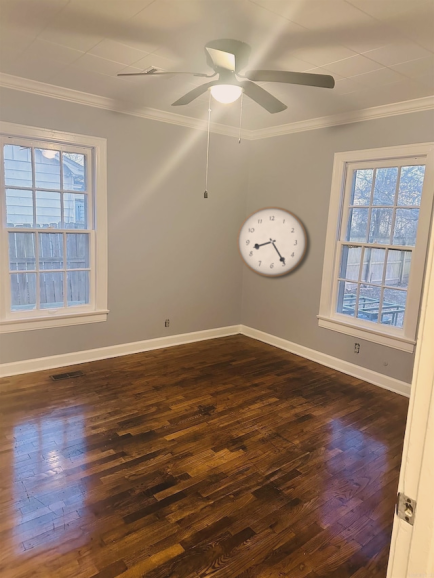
8:25
